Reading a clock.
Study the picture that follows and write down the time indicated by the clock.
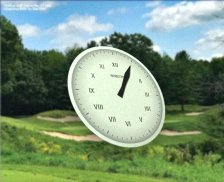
1:05
